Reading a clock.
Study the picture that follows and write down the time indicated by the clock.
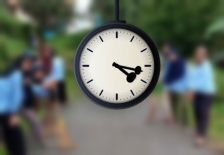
4:17
